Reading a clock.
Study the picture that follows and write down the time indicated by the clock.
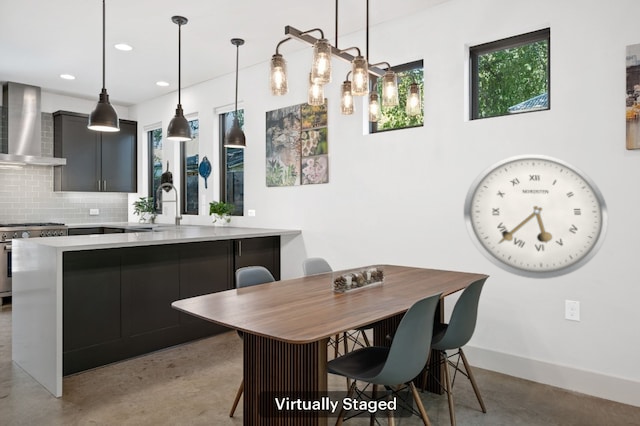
5:38
